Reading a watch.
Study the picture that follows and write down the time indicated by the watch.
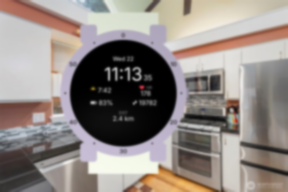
11:13
